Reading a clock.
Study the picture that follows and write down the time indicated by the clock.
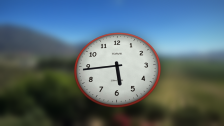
5:44
